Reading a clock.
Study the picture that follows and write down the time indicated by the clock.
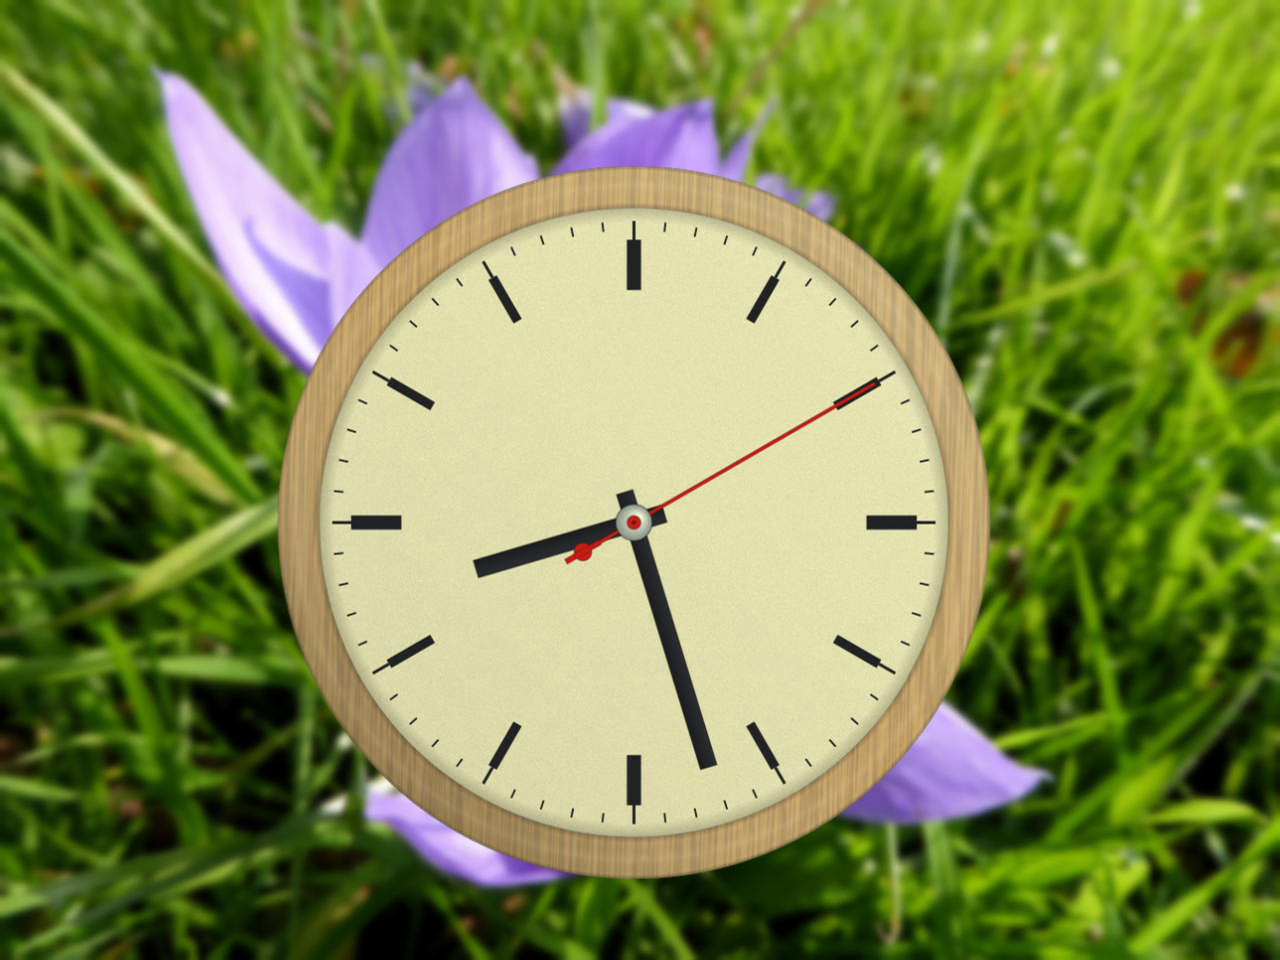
8:27:10
